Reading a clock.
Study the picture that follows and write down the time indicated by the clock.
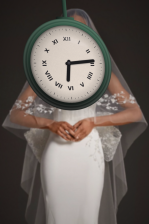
6:14
